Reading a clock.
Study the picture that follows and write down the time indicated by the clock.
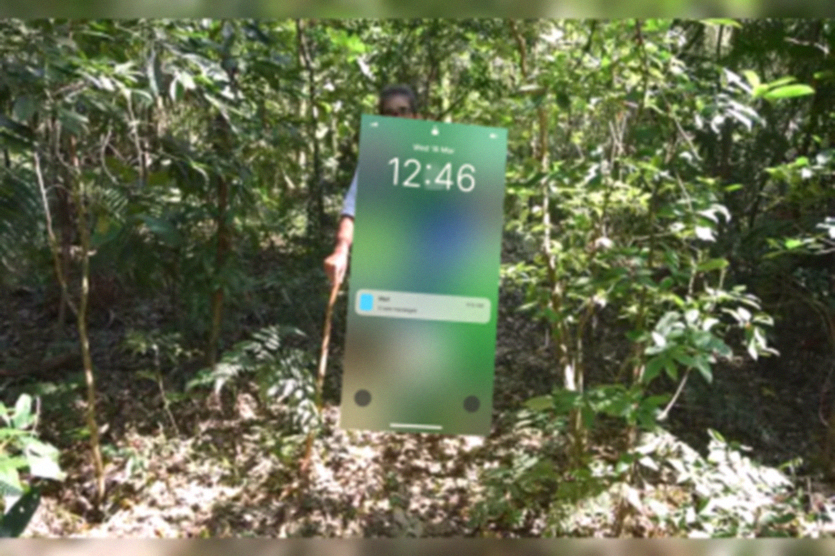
12:46
